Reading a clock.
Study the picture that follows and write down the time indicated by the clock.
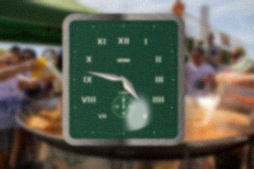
4:47
